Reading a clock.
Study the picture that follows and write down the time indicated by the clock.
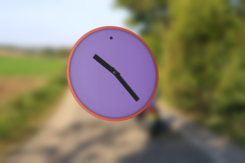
10:24
